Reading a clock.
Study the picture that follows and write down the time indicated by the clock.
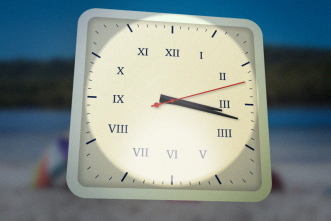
3:17:12
